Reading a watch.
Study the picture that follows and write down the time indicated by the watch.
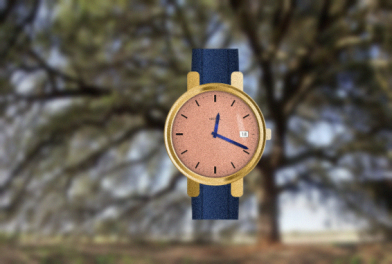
12:19
